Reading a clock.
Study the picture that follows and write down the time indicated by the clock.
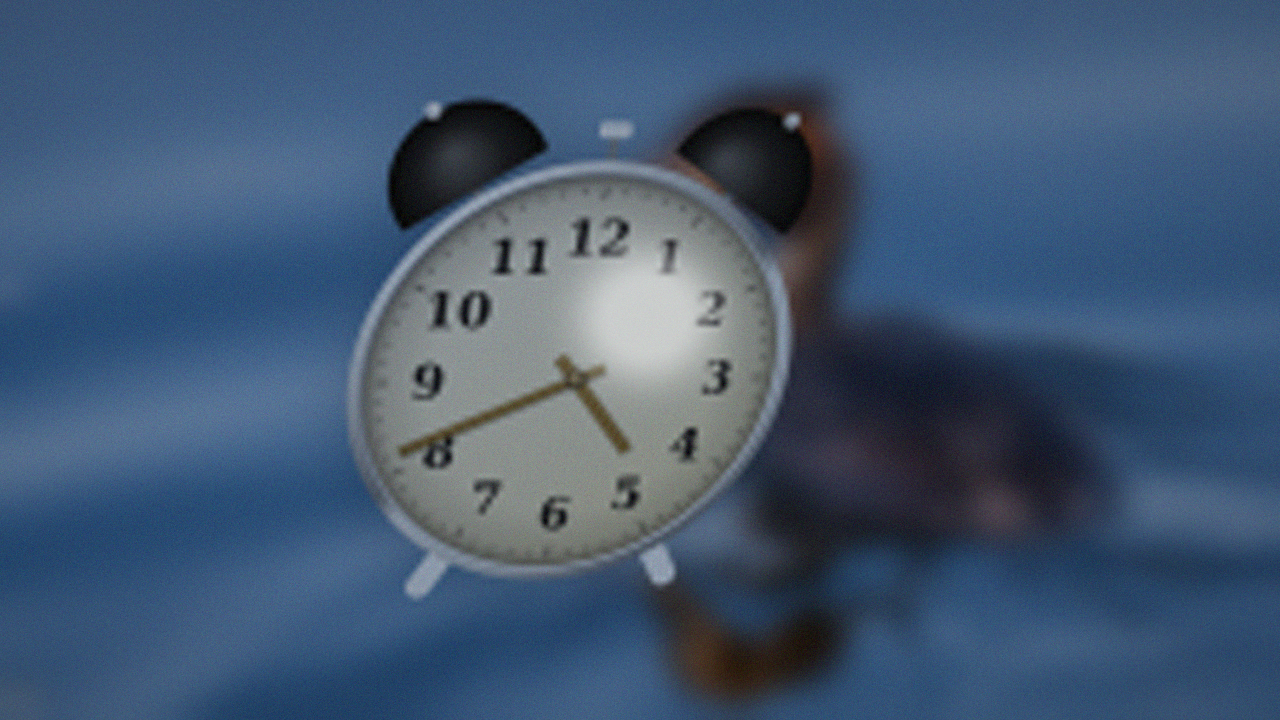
4:41
